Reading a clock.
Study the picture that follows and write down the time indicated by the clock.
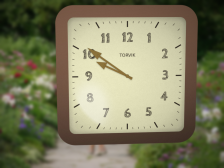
9:51
